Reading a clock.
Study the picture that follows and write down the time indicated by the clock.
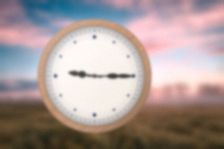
9:15
